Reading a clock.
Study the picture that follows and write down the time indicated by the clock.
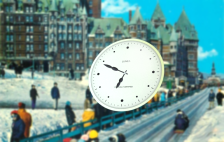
6:49
